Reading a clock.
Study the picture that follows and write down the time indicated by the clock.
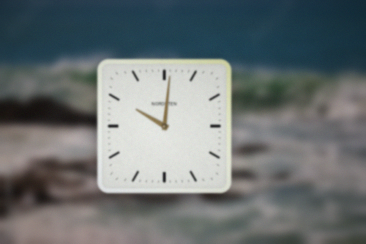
10:01
